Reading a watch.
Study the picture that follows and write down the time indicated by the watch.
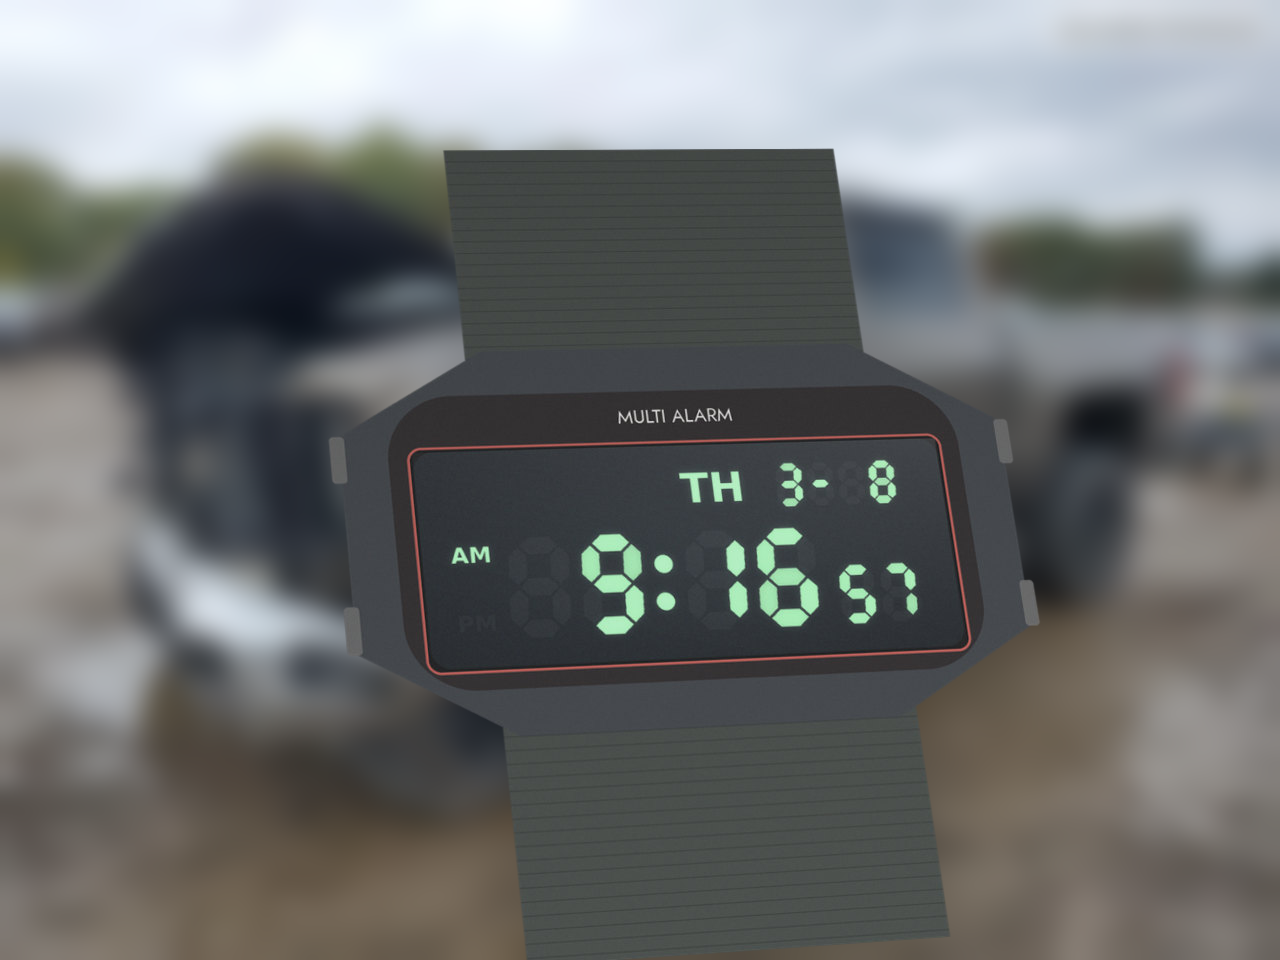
9:16:57
